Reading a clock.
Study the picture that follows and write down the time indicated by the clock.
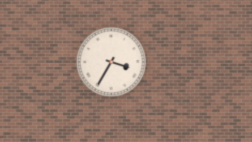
3:35
